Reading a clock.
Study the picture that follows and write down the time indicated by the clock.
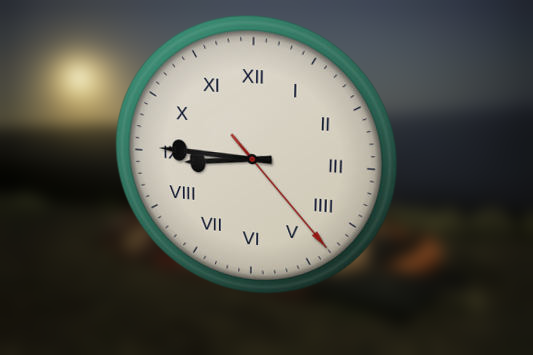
8:45:23
